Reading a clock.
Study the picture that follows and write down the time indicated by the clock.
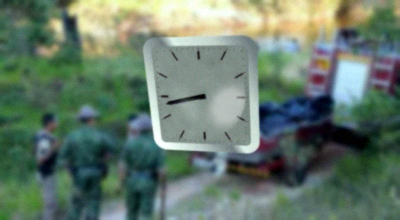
8:43
